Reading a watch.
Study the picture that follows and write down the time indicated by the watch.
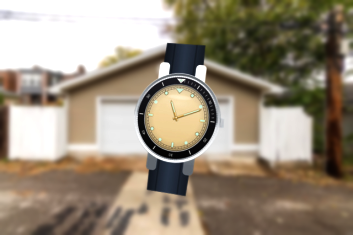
11:11
